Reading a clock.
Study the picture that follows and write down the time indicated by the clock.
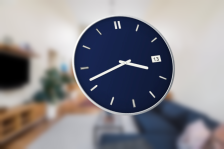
3:42
